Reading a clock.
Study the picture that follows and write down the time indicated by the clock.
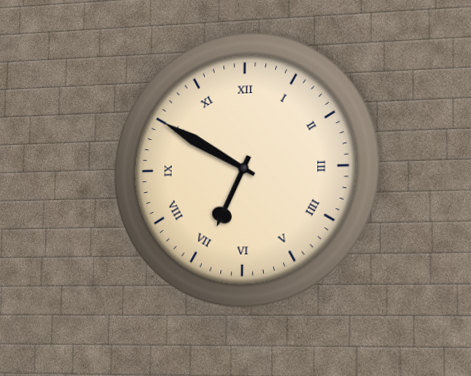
6:50
